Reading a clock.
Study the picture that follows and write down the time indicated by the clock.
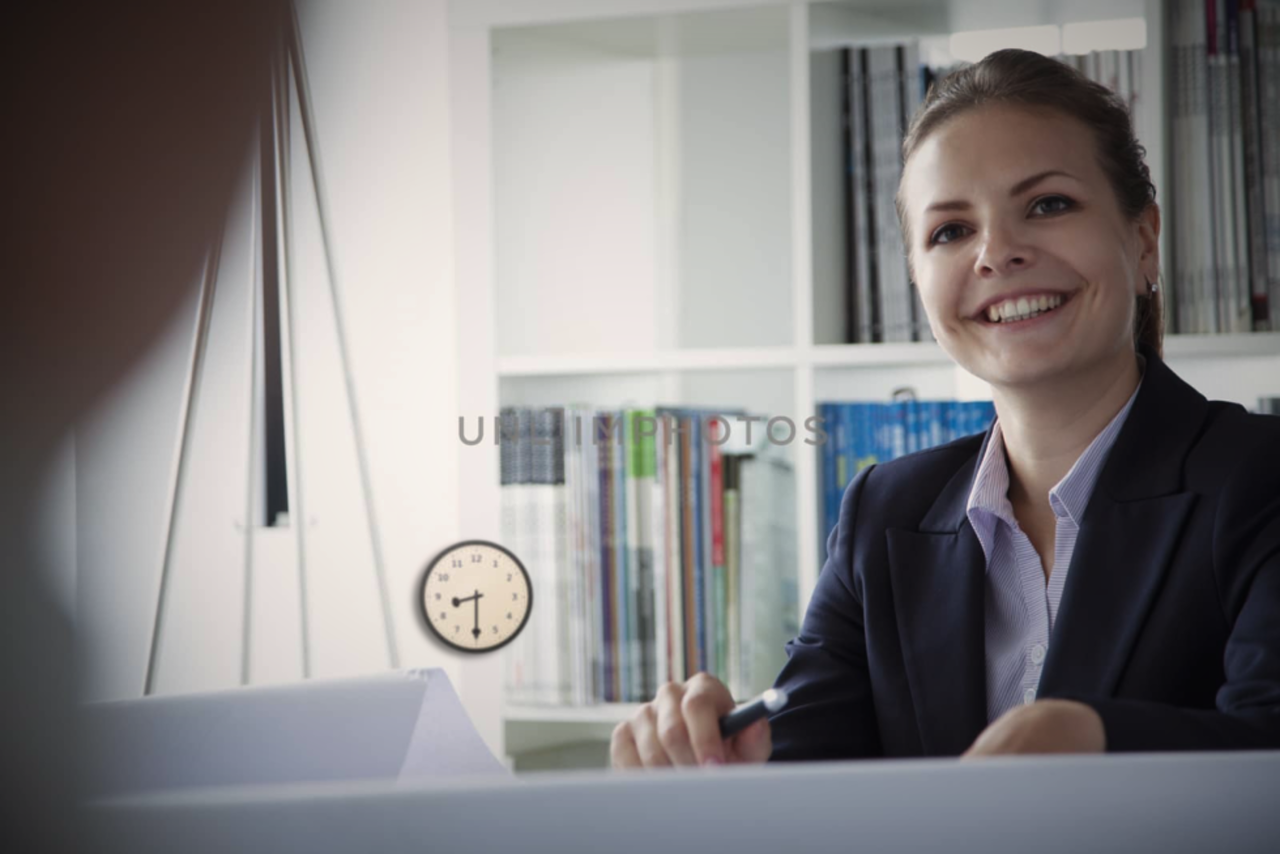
8:30
